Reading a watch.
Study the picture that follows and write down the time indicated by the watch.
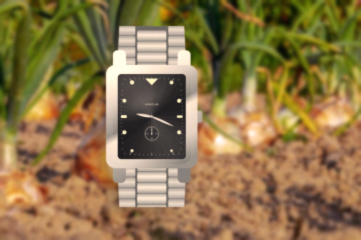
9:19
